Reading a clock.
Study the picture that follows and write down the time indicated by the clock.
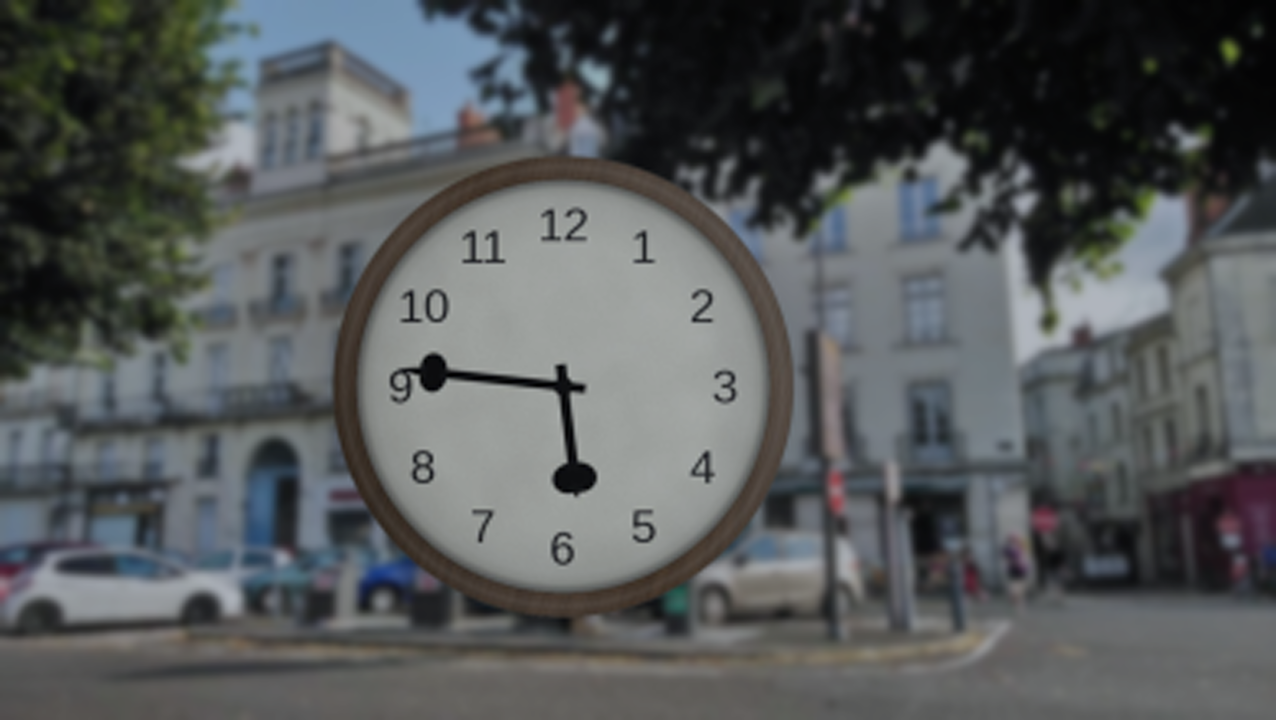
5:46
